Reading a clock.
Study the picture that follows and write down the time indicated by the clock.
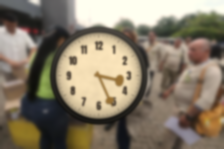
3:26
